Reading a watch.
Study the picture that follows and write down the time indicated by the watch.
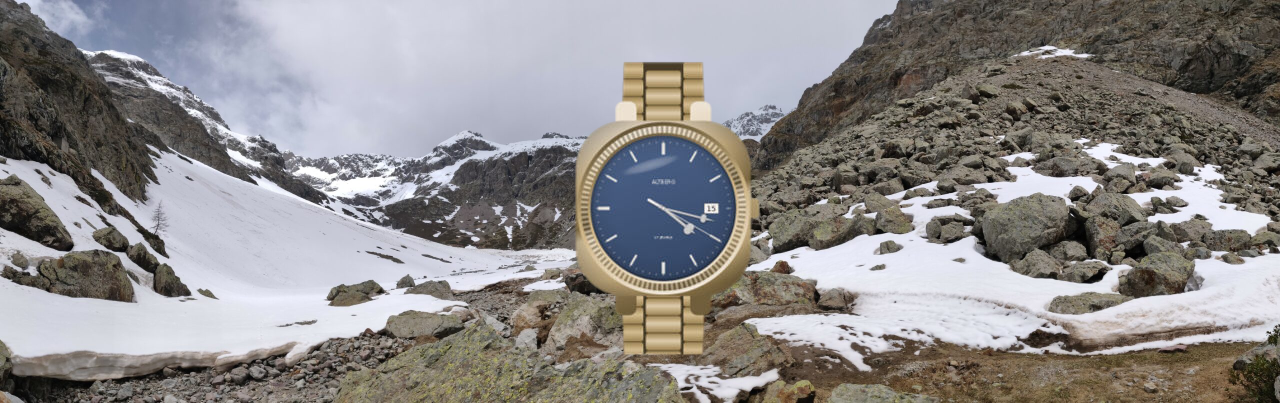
4:17:20
